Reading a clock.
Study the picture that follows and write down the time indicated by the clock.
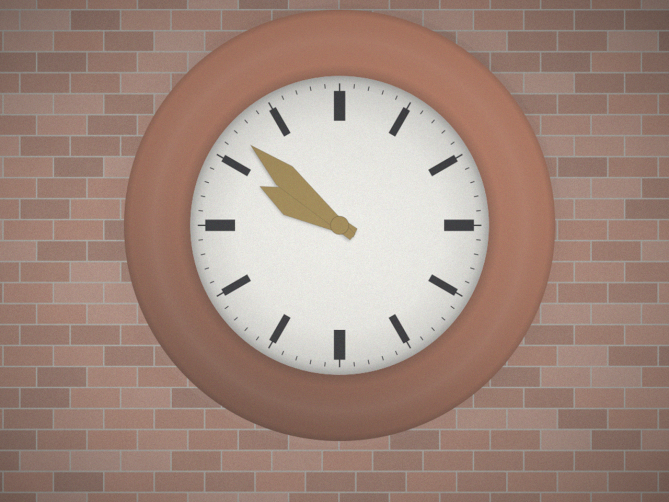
9:52
